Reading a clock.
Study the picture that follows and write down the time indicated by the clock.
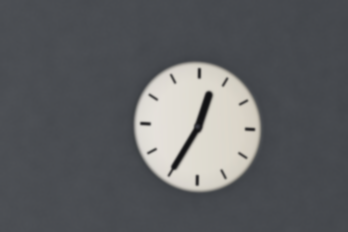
12:35
